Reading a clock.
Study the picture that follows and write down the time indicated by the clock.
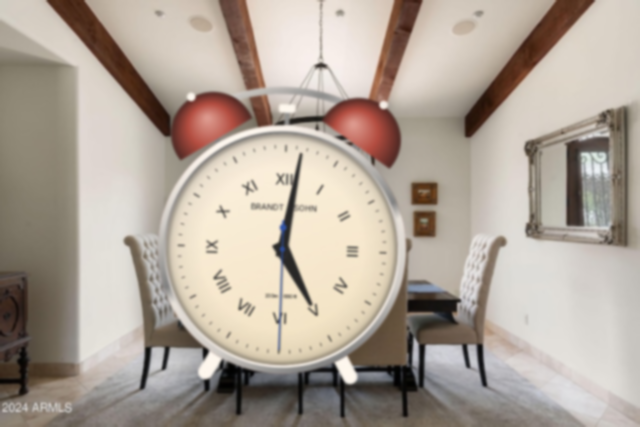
5:01:30
